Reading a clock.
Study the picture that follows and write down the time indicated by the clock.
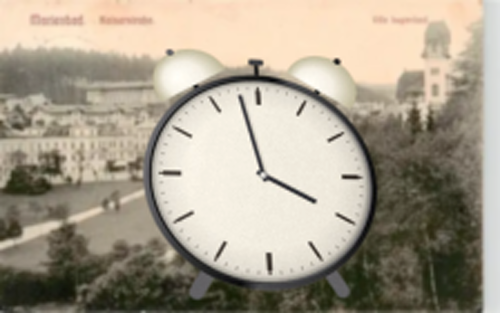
3:58
